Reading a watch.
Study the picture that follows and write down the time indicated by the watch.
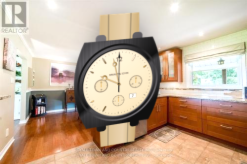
9:58
